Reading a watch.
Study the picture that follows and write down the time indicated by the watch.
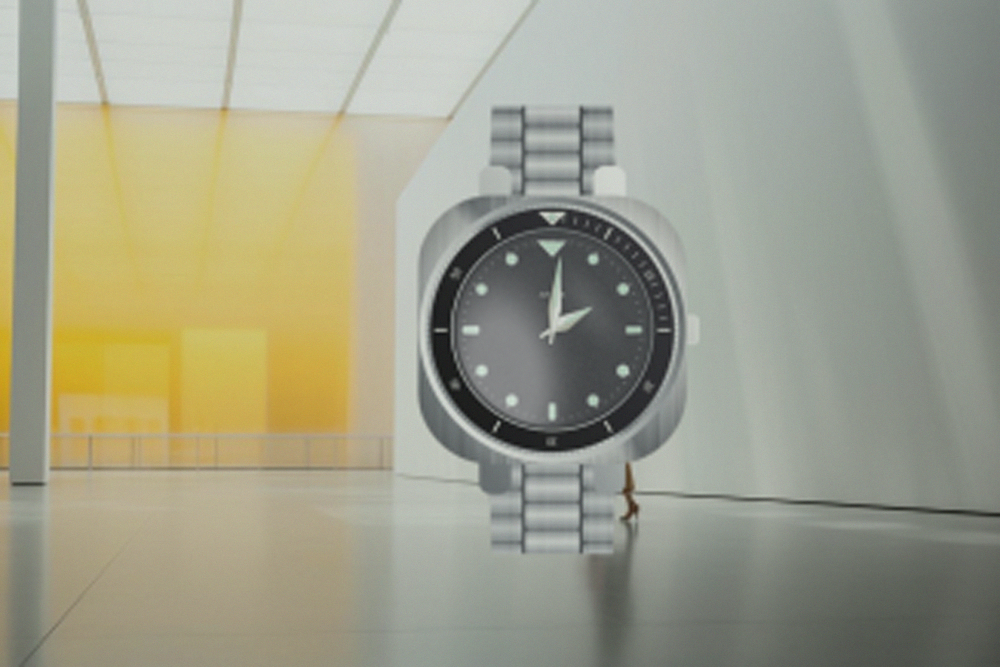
2:01
